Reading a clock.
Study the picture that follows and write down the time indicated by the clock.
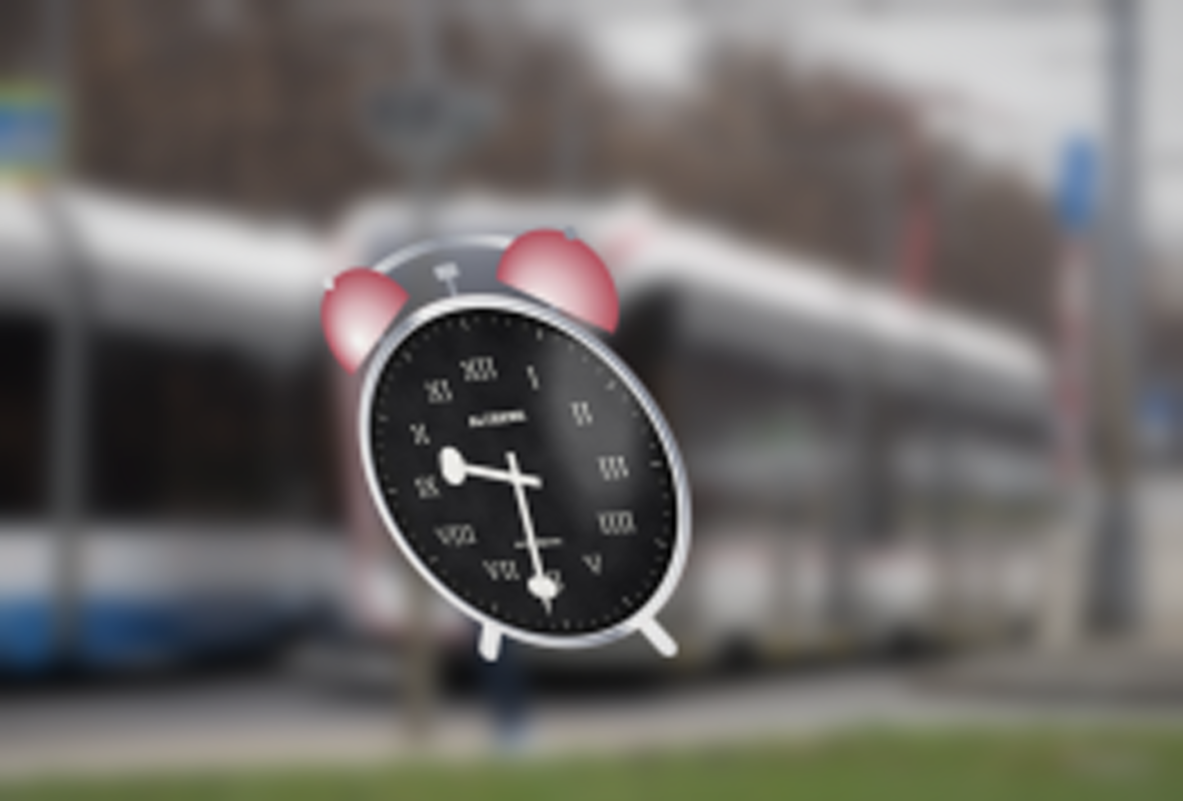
9:31
